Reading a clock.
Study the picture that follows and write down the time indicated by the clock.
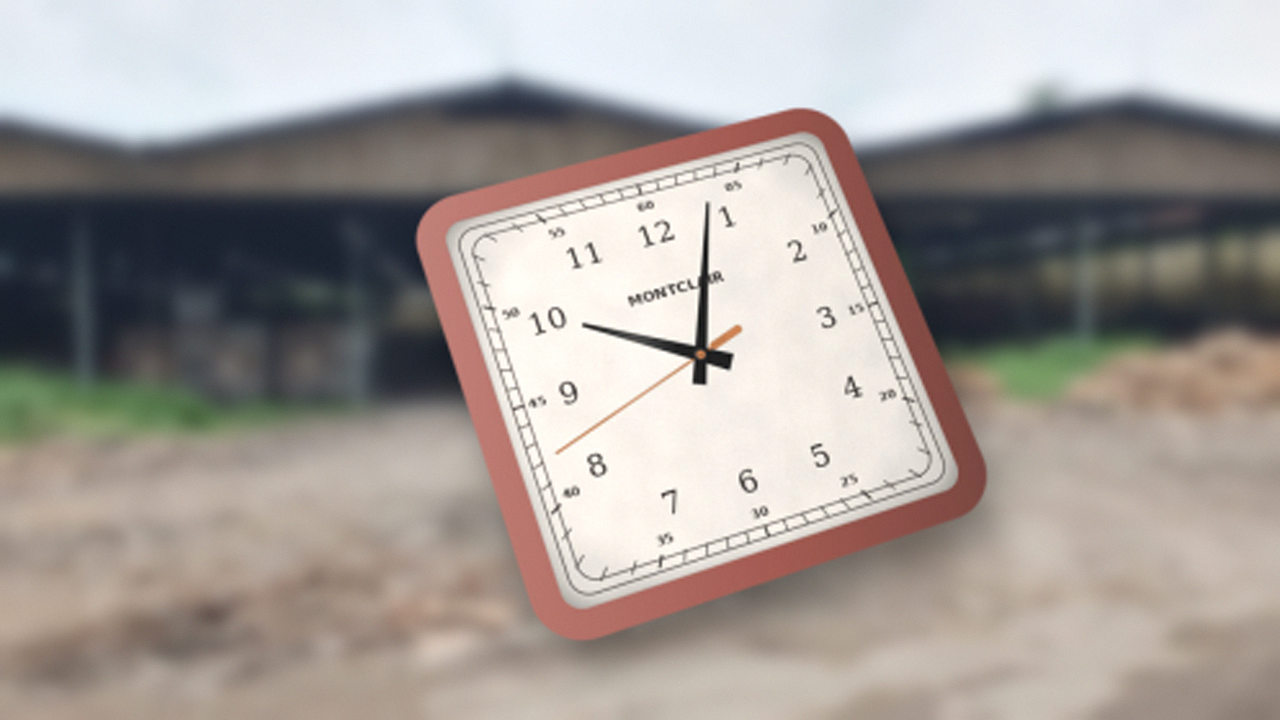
10:03:42
